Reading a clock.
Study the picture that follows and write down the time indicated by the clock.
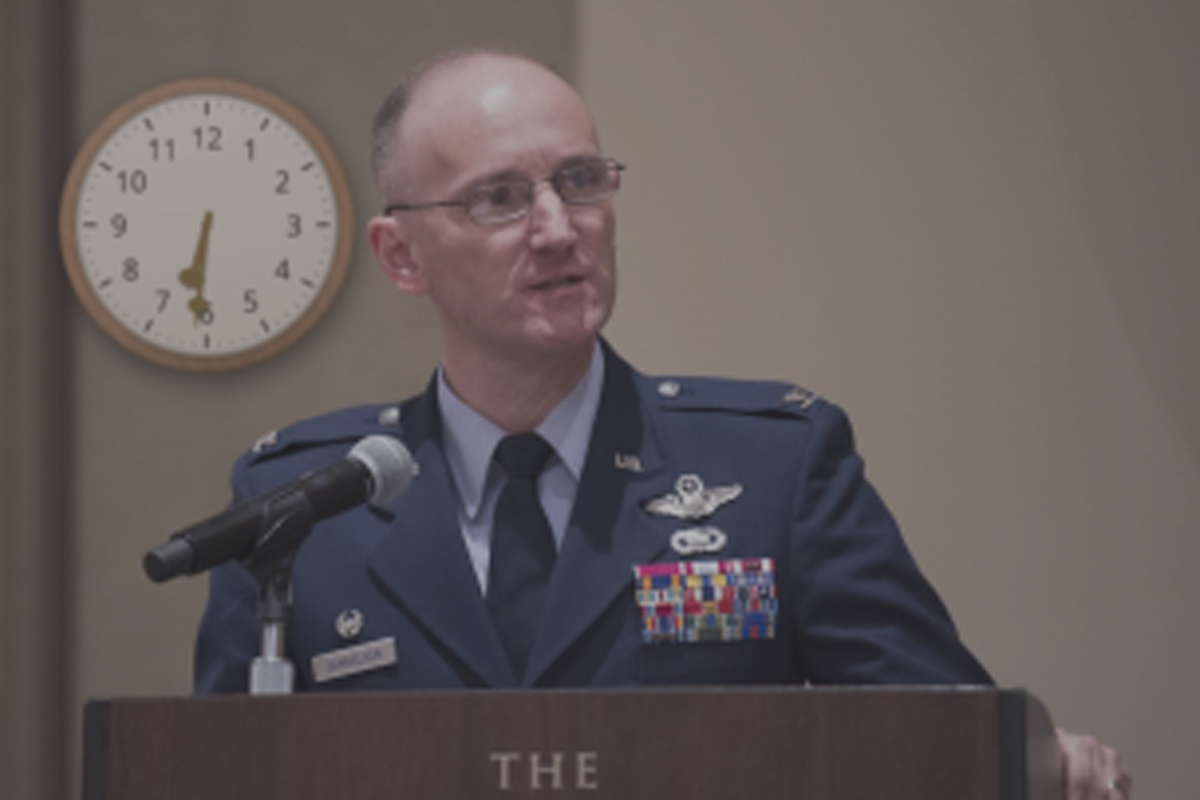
6:31
